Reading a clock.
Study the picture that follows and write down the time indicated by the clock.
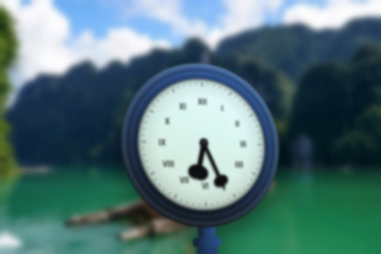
6:26
